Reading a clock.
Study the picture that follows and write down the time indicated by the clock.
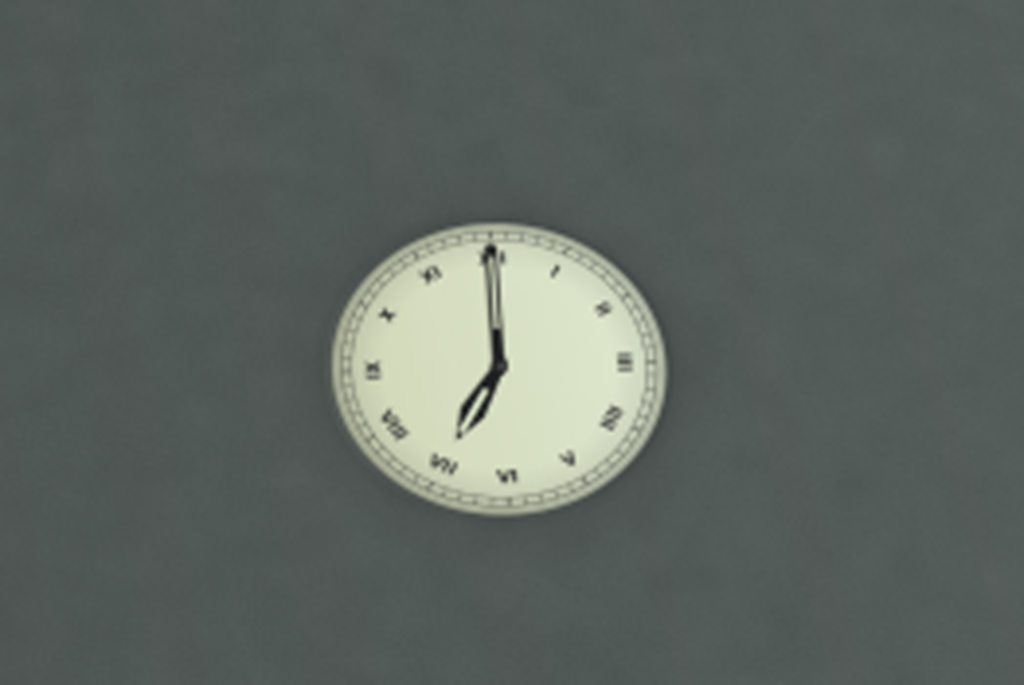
7:00
